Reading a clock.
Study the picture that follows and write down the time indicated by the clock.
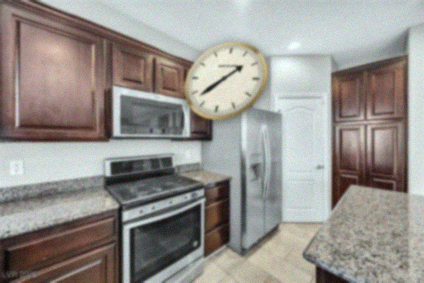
1:38
